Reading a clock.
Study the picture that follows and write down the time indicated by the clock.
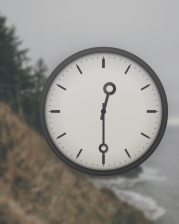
12:30
